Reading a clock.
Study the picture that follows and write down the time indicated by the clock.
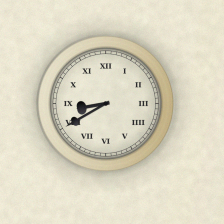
8:40
